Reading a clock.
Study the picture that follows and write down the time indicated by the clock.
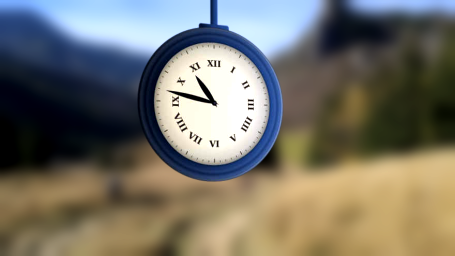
10:47
